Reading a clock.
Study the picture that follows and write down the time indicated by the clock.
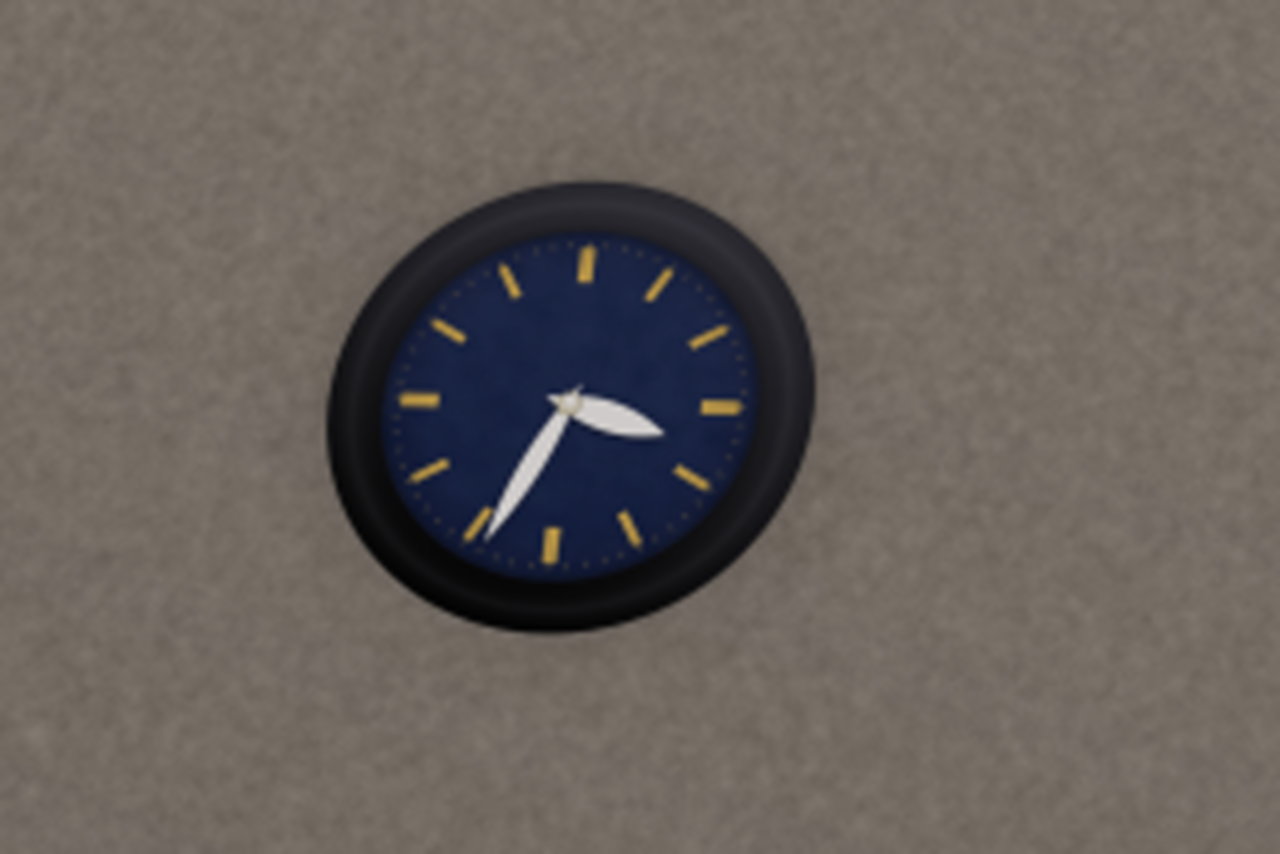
3:34
